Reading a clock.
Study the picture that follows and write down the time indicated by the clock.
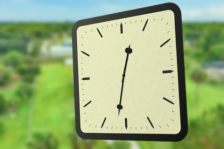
12:32
